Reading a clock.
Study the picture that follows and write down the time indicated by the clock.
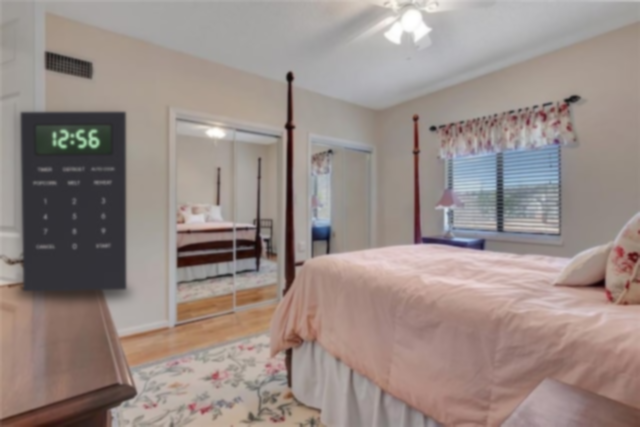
12:56
